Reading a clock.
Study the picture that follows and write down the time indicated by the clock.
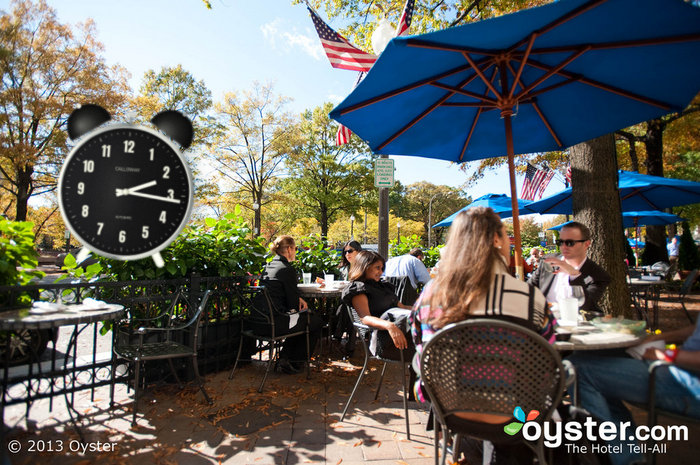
2:16
